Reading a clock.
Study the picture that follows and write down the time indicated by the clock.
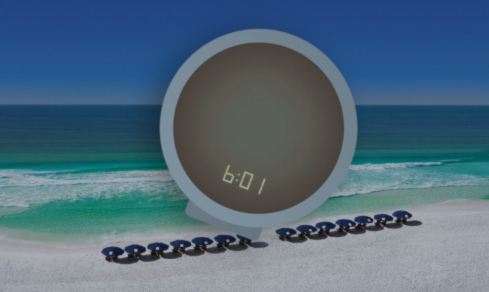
6:01
